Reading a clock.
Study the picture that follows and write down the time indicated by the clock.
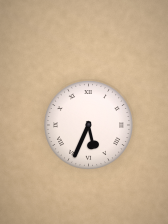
5:34
